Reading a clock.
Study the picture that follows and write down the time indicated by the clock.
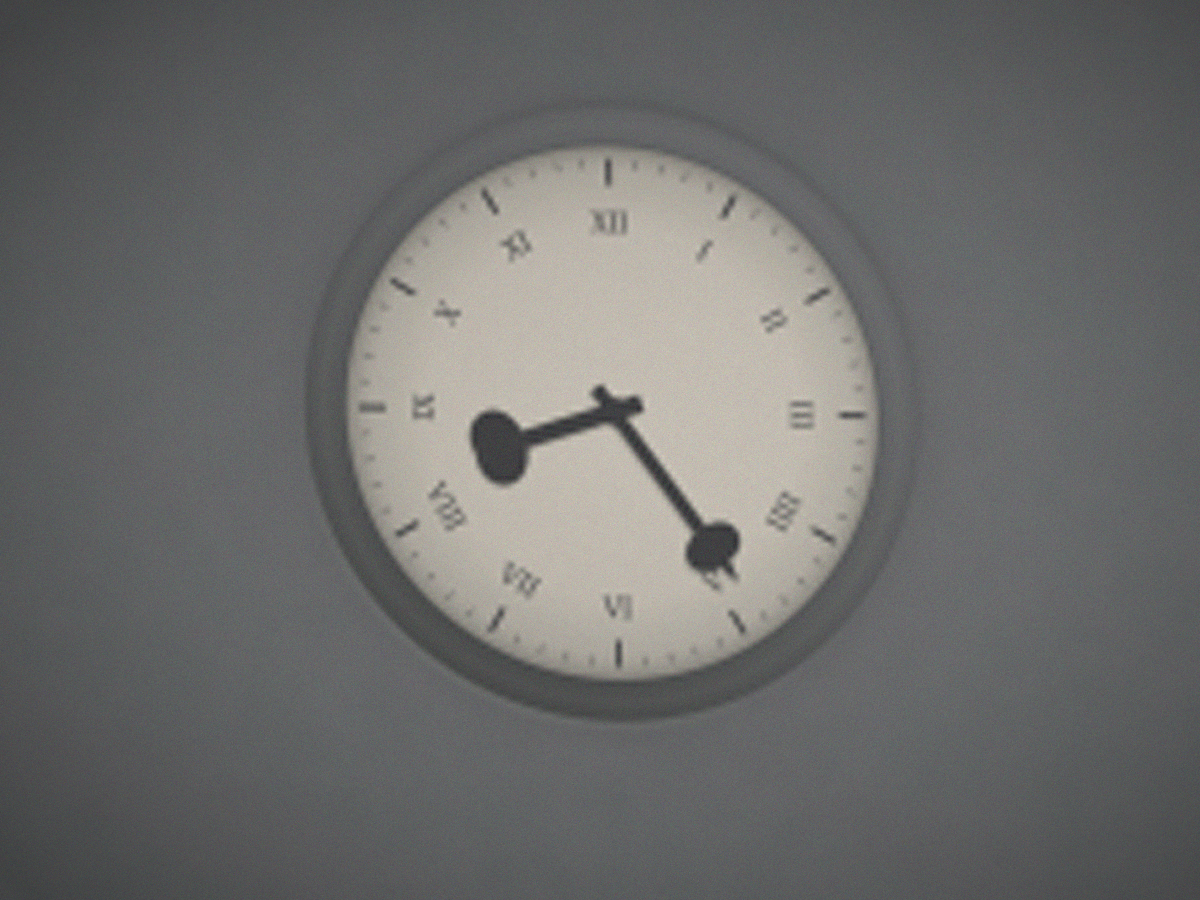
8:24
